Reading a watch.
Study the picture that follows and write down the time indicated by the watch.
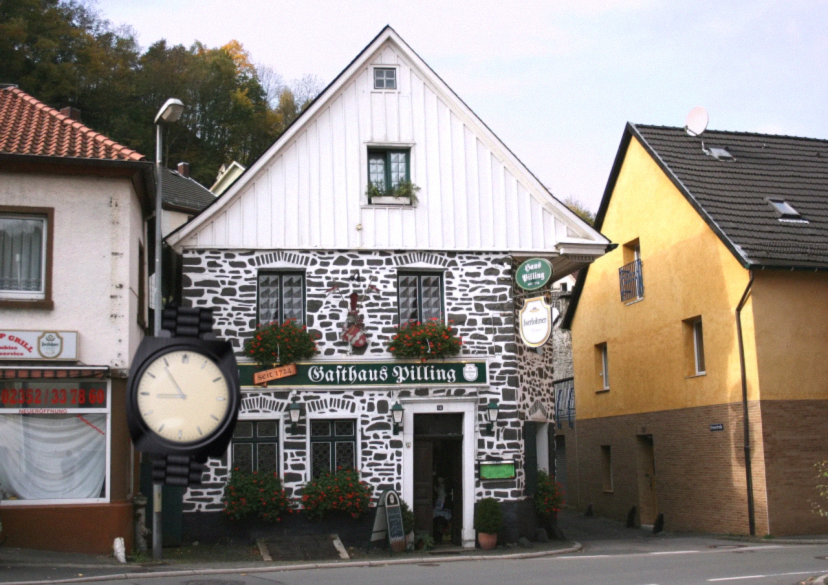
8:54
